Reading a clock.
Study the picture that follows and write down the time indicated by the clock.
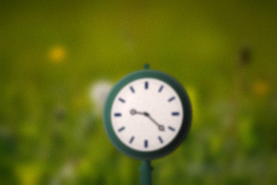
9:22
